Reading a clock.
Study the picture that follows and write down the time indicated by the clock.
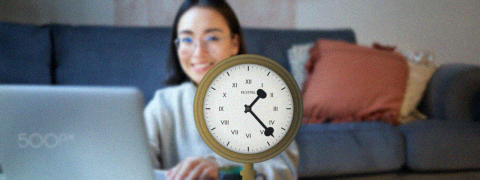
1:23
